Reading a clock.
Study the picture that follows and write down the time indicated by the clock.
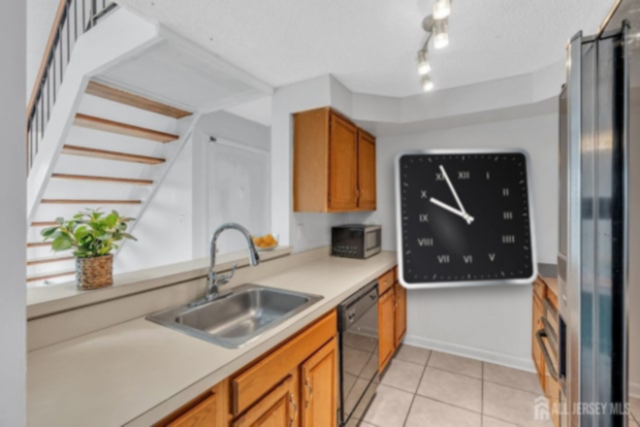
9:56
